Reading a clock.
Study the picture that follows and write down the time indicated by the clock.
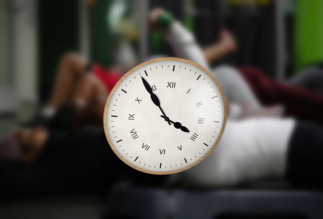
3:54
